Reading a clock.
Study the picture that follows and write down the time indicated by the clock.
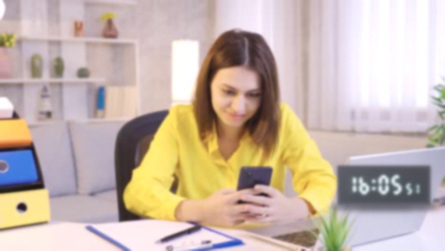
16:05
